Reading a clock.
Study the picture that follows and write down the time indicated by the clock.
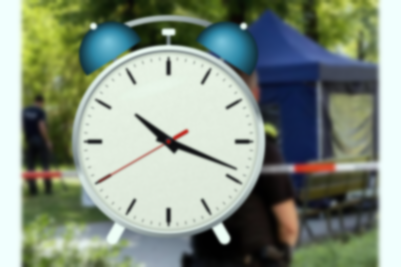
10:18:40
